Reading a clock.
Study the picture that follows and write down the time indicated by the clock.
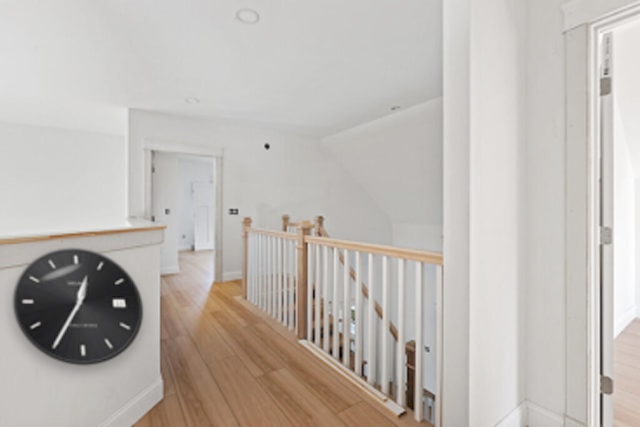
12:35
